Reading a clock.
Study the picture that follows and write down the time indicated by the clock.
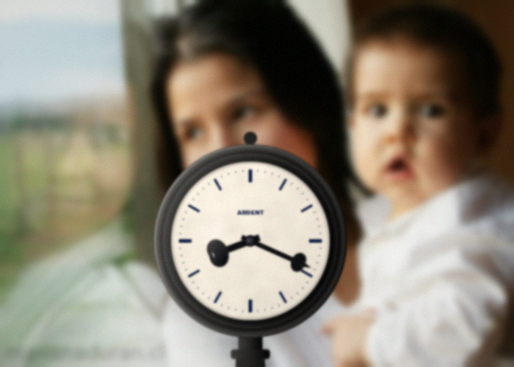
8:19
